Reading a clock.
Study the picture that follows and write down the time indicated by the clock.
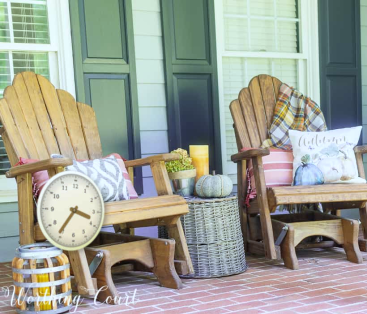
3:36
